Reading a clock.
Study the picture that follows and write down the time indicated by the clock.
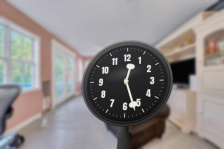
12:27
